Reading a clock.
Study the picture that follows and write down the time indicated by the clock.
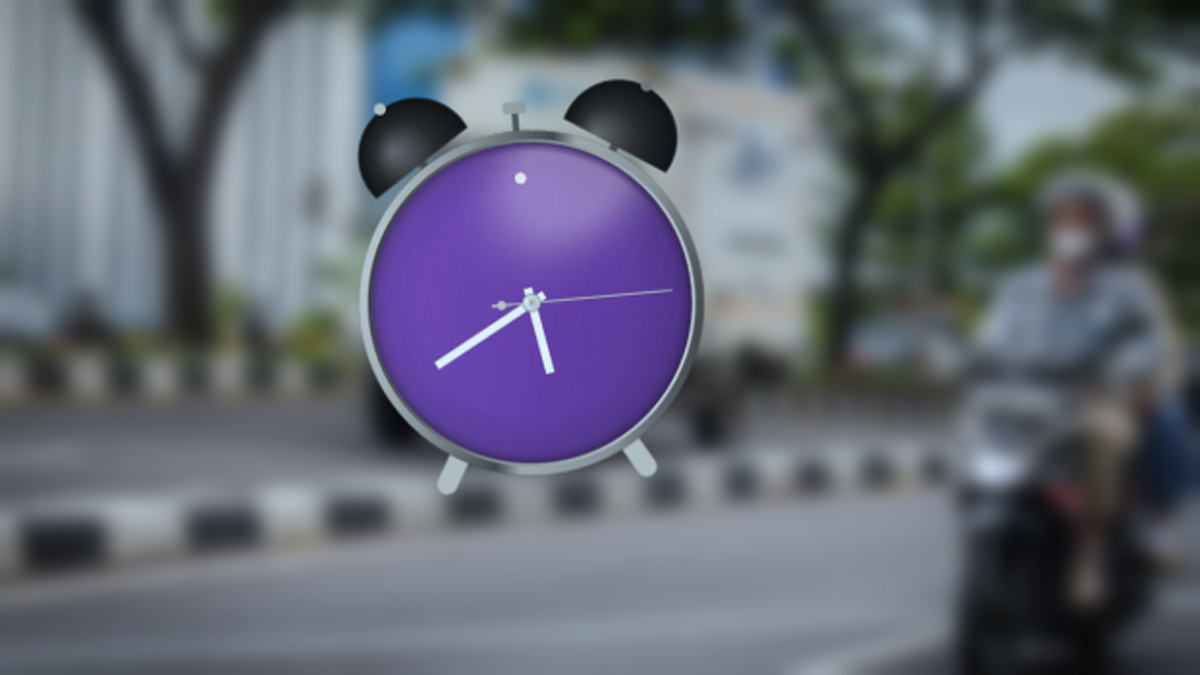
5:40:15
